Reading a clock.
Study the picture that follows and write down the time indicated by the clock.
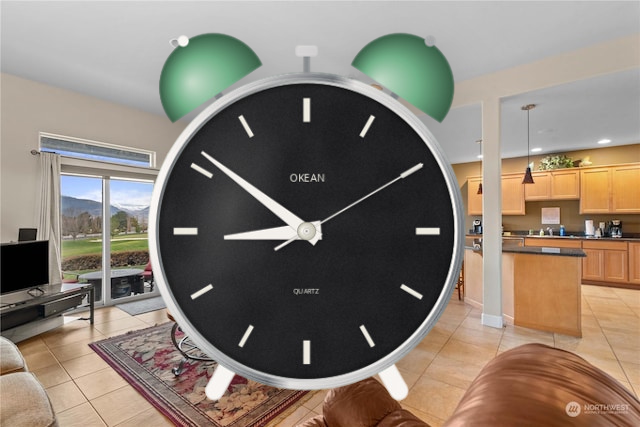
8:51:10
